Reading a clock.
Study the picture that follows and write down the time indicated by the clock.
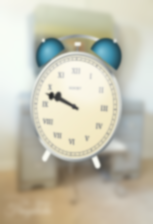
9:48
